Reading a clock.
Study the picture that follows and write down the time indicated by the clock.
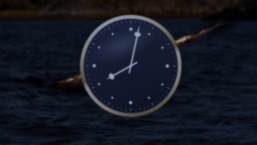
8:02
